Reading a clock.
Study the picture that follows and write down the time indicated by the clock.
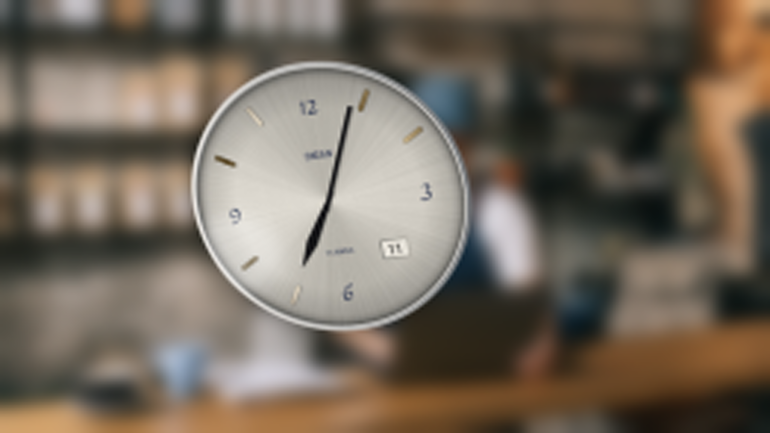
7:04
